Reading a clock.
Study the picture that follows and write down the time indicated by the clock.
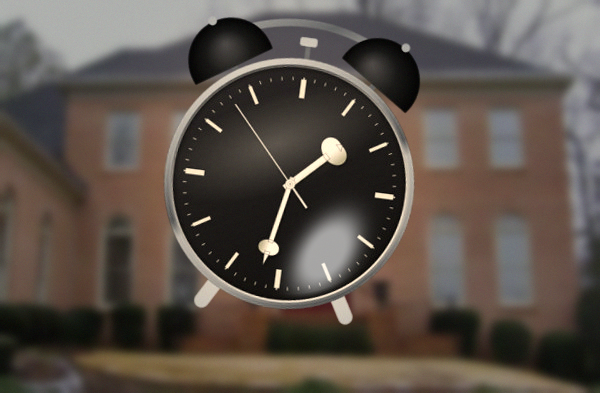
1:31:53
